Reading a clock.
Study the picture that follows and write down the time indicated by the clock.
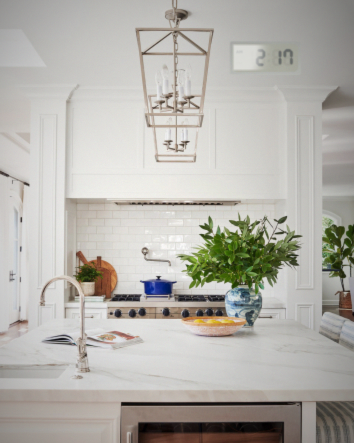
2:17
